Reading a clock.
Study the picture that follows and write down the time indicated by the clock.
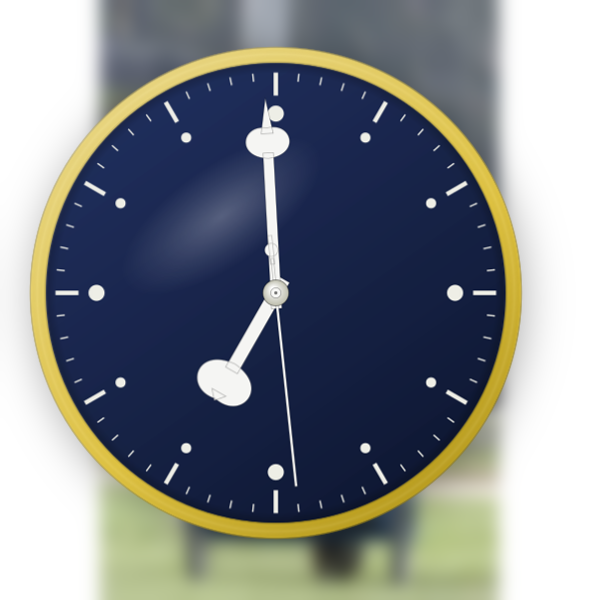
6:59:29
